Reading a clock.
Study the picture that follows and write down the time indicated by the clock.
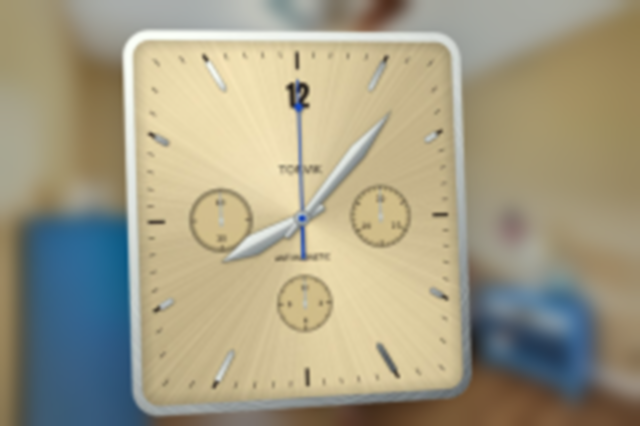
8:07
